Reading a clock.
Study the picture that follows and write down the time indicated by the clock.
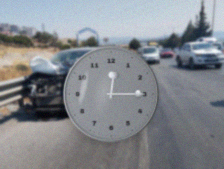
12:15
